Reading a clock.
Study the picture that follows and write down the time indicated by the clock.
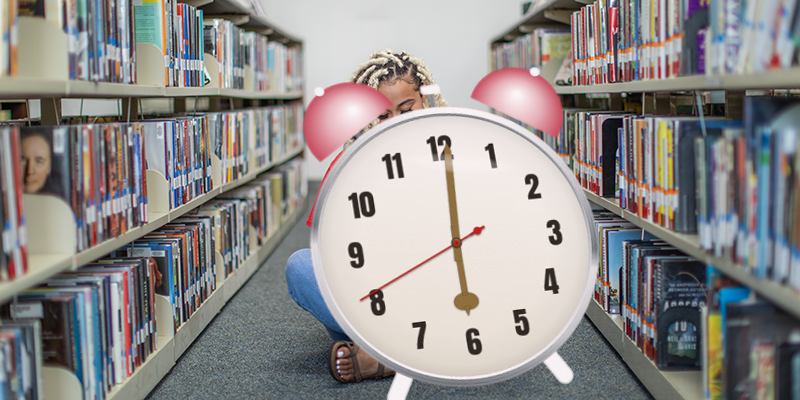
6:00:41
